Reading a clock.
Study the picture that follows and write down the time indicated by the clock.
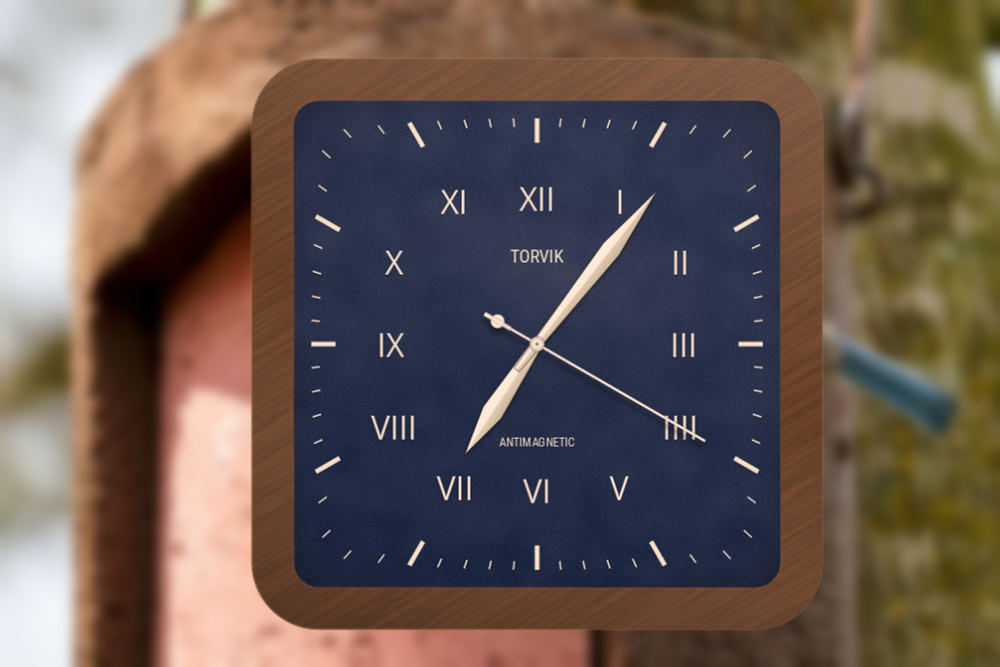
7:06:20
